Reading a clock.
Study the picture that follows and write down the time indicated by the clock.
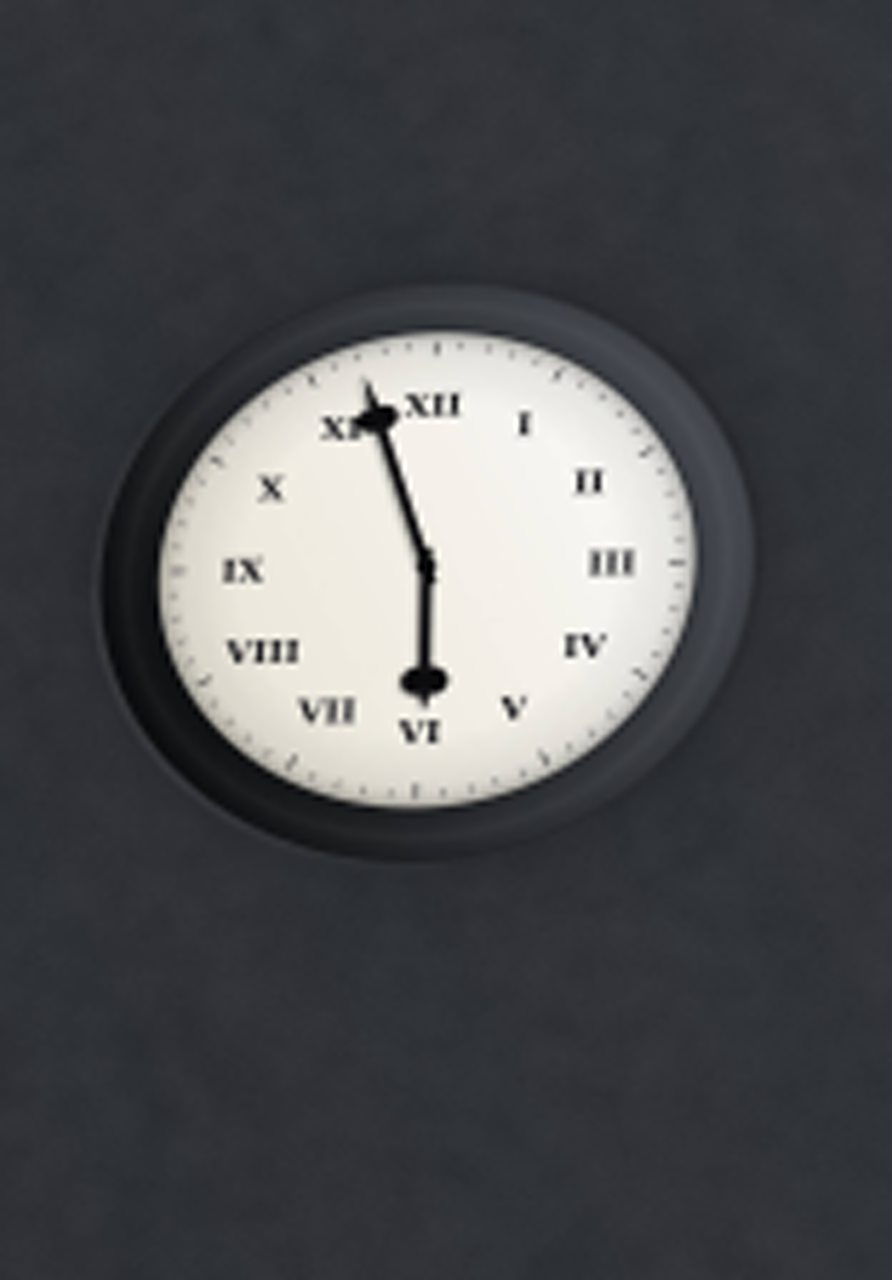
5:57
